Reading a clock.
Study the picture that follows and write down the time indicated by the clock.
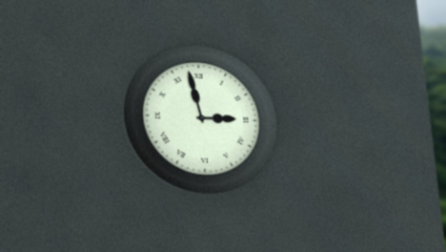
2:58
